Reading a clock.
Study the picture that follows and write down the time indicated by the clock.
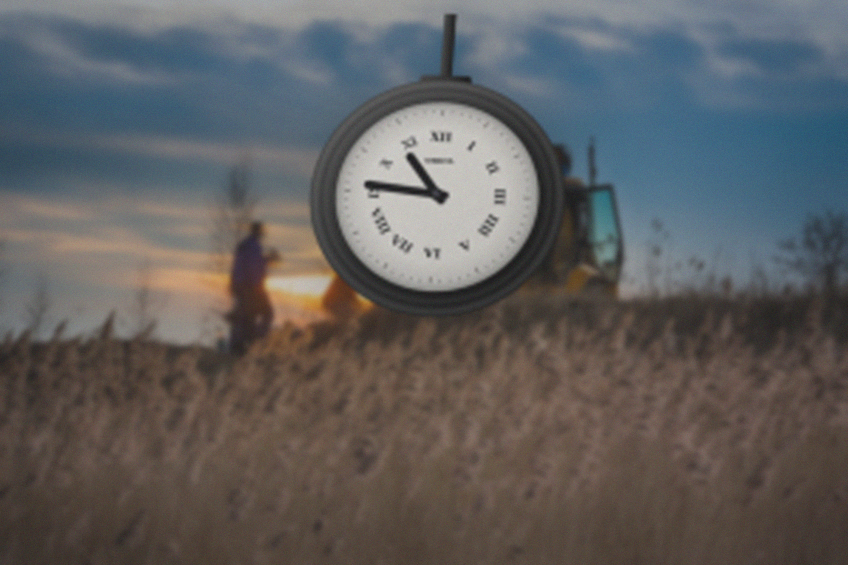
10:46
